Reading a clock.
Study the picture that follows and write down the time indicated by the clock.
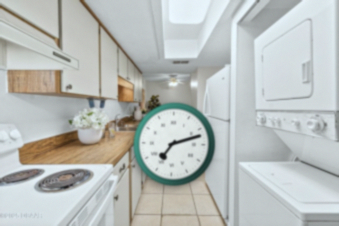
7:12
